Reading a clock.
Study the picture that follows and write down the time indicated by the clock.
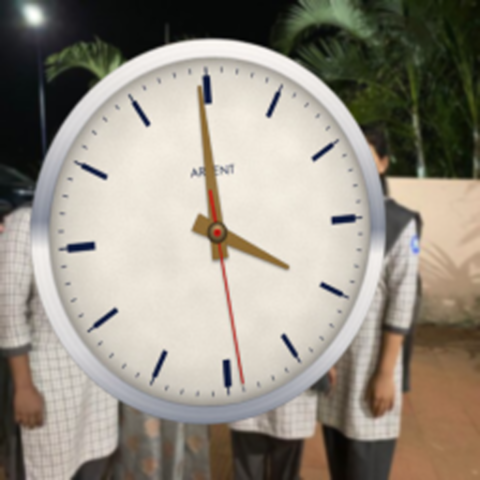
3:59:29
